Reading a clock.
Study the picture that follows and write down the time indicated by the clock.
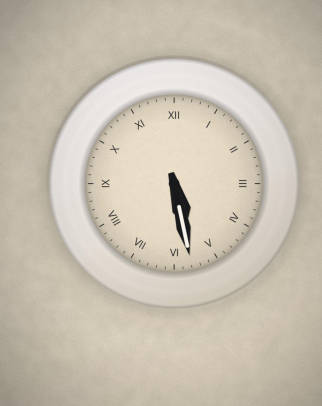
5:28
